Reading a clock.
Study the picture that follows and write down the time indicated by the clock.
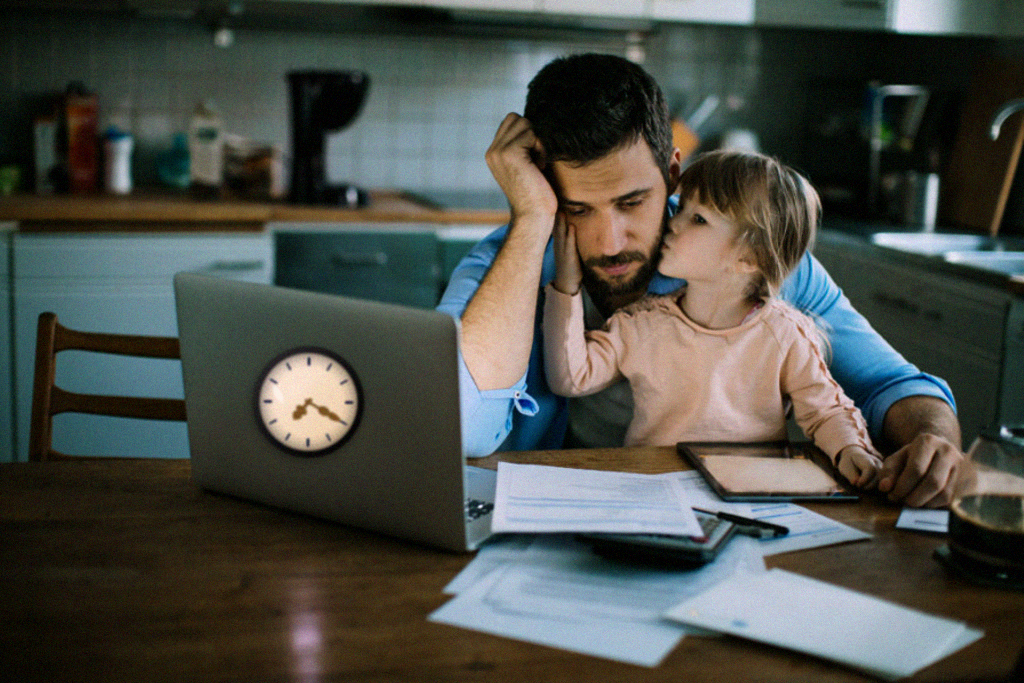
7:20
